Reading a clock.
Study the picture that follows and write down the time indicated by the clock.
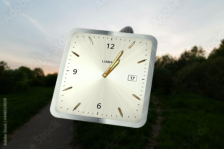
1:04
